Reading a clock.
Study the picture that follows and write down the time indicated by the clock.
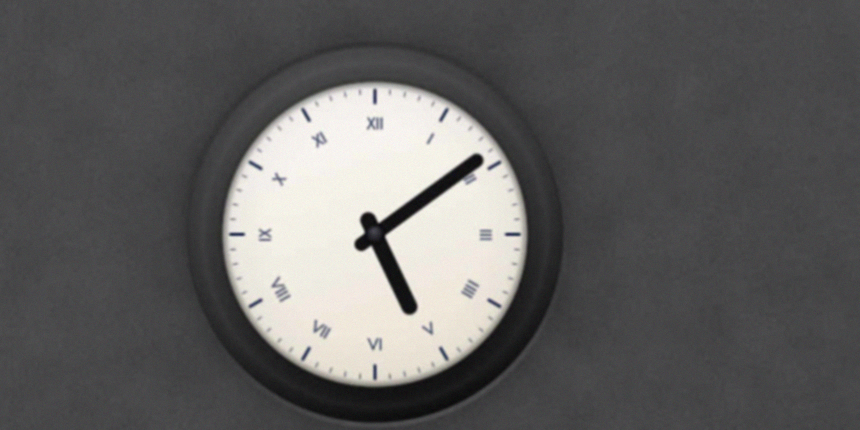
5:09
